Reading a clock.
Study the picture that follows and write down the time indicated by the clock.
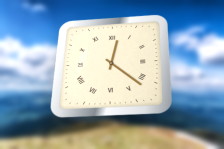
12:22
